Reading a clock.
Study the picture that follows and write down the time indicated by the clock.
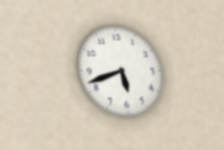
5:42
